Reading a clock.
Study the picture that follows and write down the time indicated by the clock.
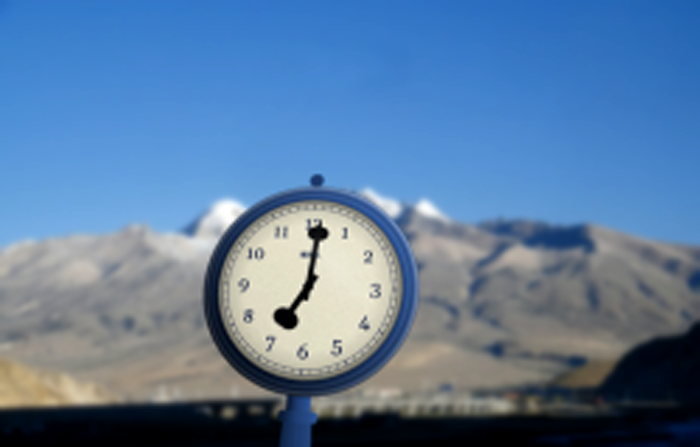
7:01
